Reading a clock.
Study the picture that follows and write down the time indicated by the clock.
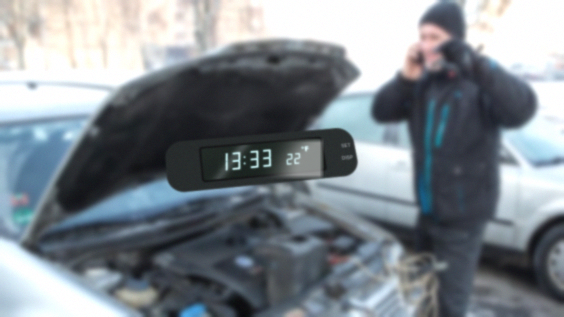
13:33
